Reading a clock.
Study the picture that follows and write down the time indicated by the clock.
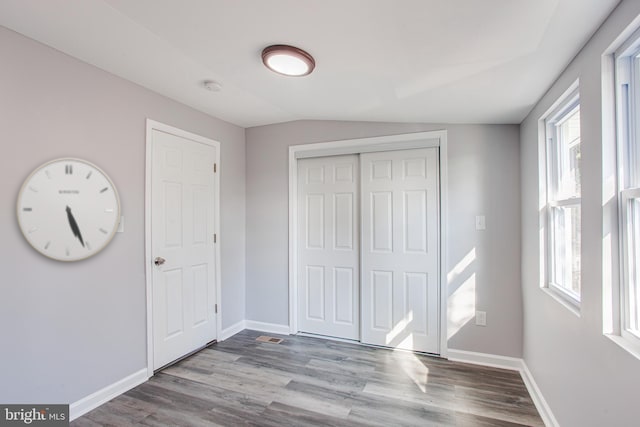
5:26
